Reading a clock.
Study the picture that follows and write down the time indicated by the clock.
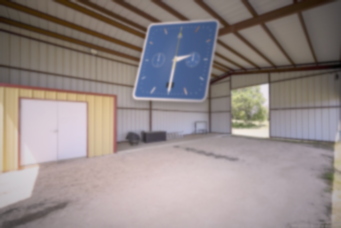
2:30
